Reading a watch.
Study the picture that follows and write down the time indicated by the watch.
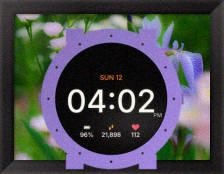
4:02
